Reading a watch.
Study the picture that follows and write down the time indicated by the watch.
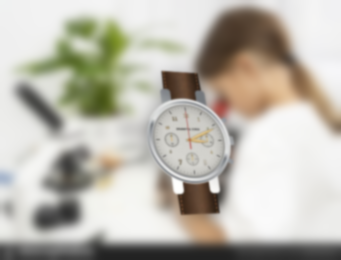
3:11
